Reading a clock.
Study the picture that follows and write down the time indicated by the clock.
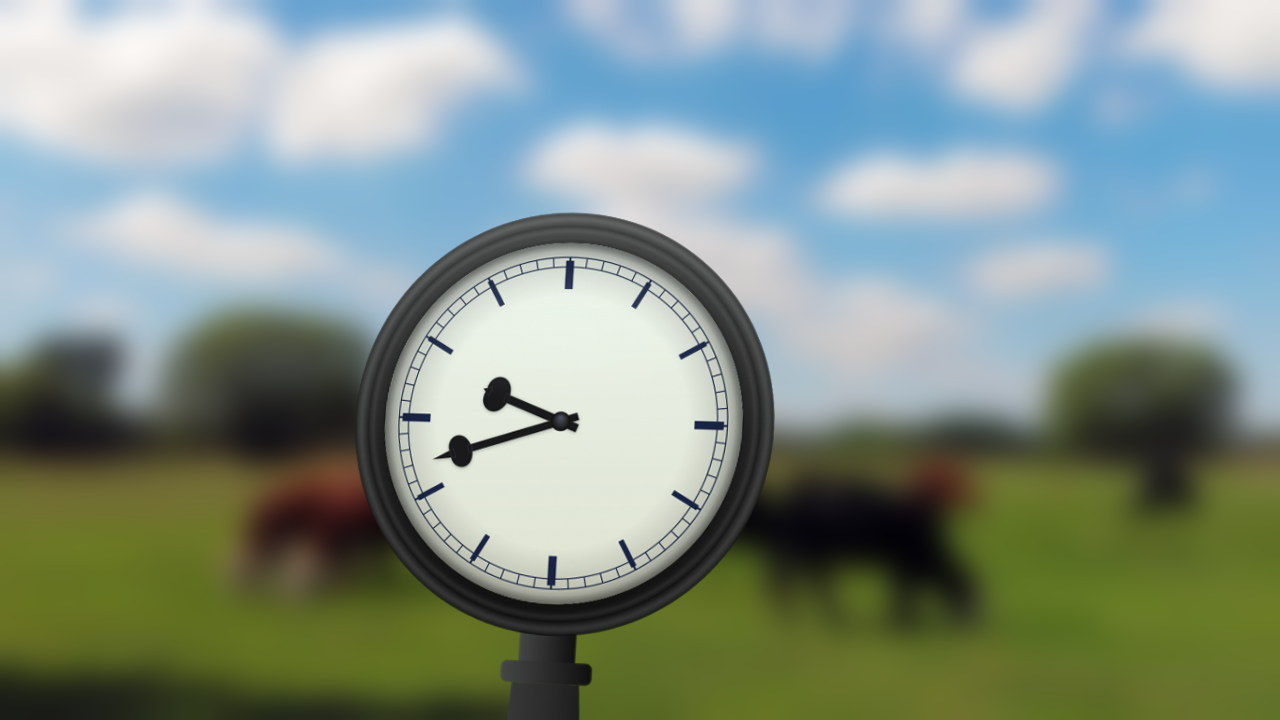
9:42
